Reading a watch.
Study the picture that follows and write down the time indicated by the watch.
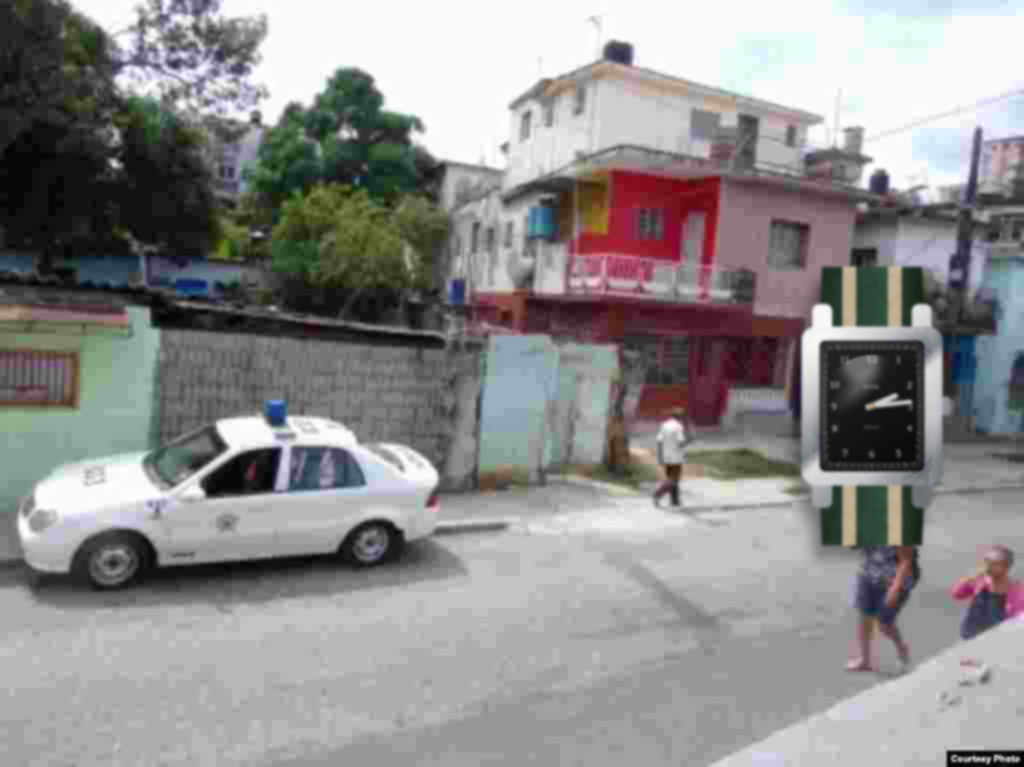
2:14
